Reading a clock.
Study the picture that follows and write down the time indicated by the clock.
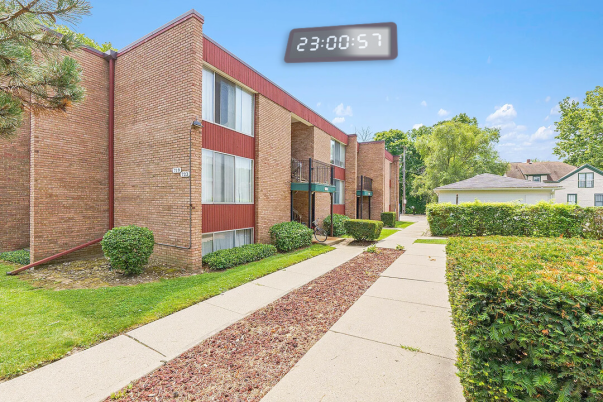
23:00:57
